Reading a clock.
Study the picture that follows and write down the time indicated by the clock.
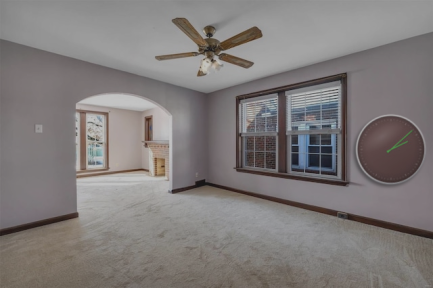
2:08
